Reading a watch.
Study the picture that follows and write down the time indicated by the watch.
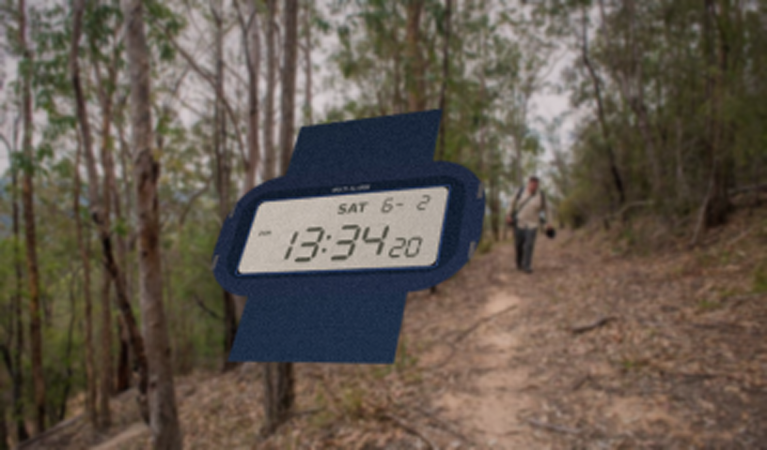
13:34:20
